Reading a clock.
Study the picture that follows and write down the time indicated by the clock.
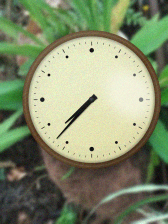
7:37
